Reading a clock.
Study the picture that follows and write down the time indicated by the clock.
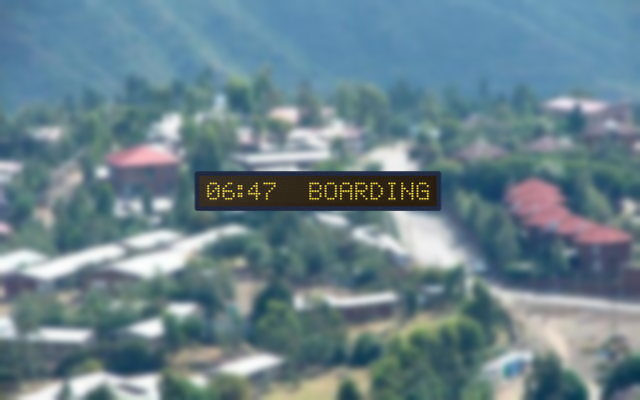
6:47
